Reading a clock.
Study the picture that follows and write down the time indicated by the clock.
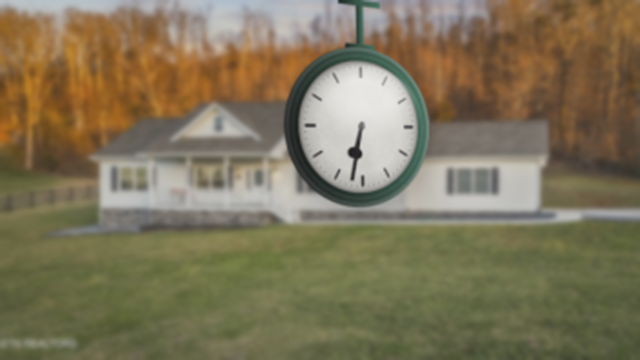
6:32
